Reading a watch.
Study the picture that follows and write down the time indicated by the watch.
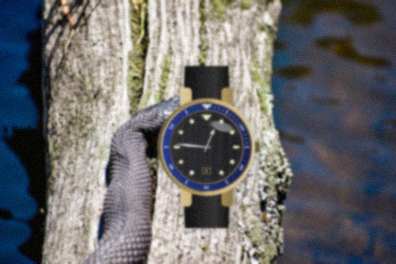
12:46
